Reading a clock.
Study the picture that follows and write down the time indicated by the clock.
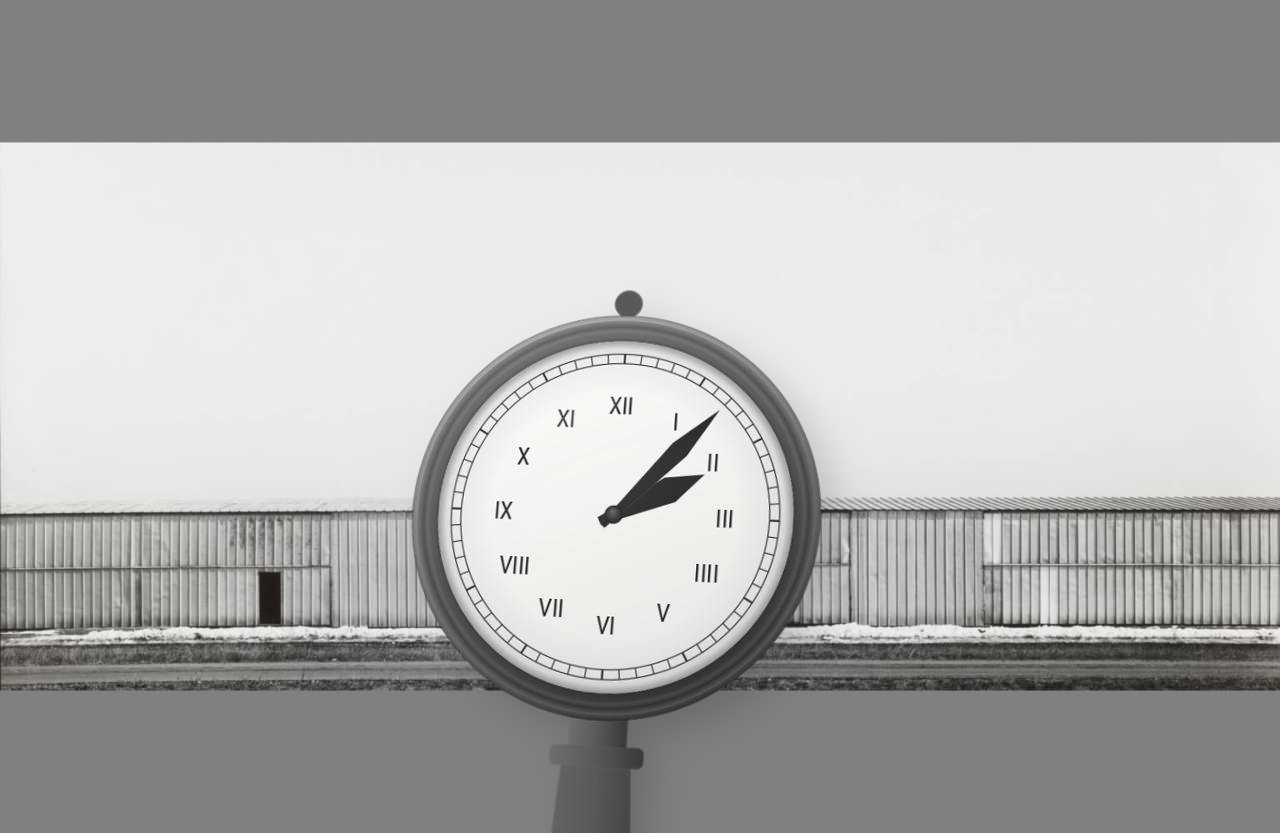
2:07
